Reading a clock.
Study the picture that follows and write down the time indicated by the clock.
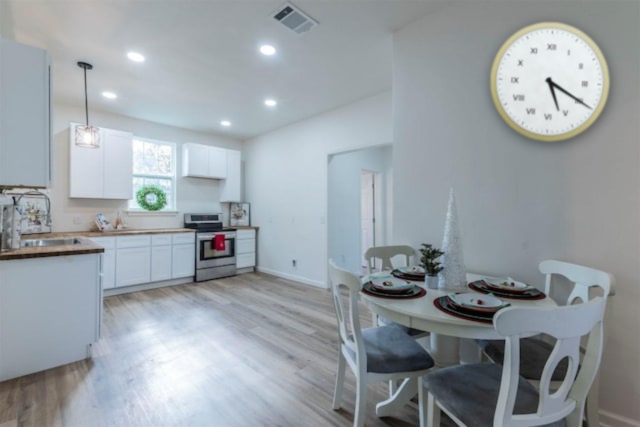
5:20
